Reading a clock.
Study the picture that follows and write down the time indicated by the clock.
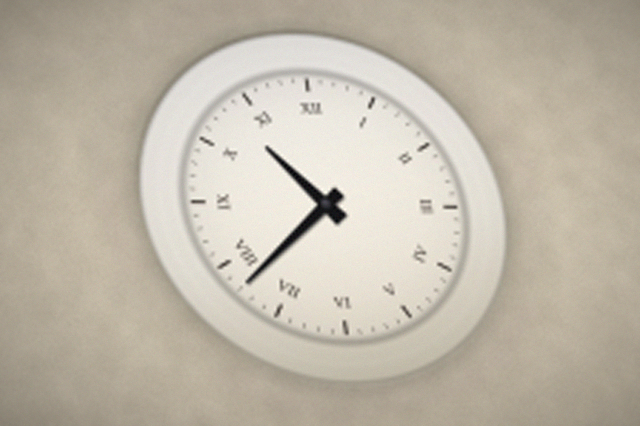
10:38
